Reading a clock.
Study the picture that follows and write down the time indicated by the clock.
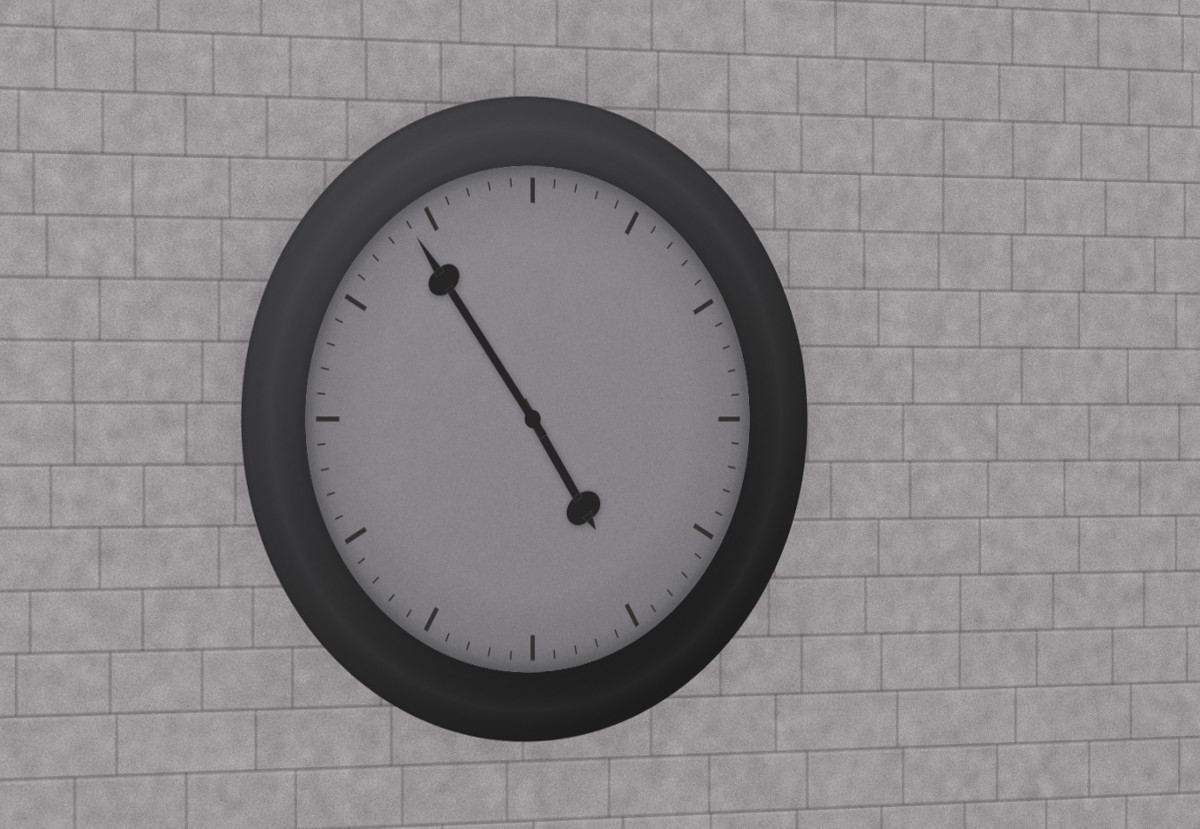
4:54
